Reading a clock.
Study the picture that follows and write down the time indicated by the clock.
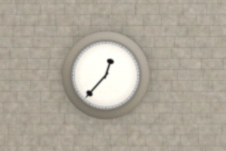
12:37
